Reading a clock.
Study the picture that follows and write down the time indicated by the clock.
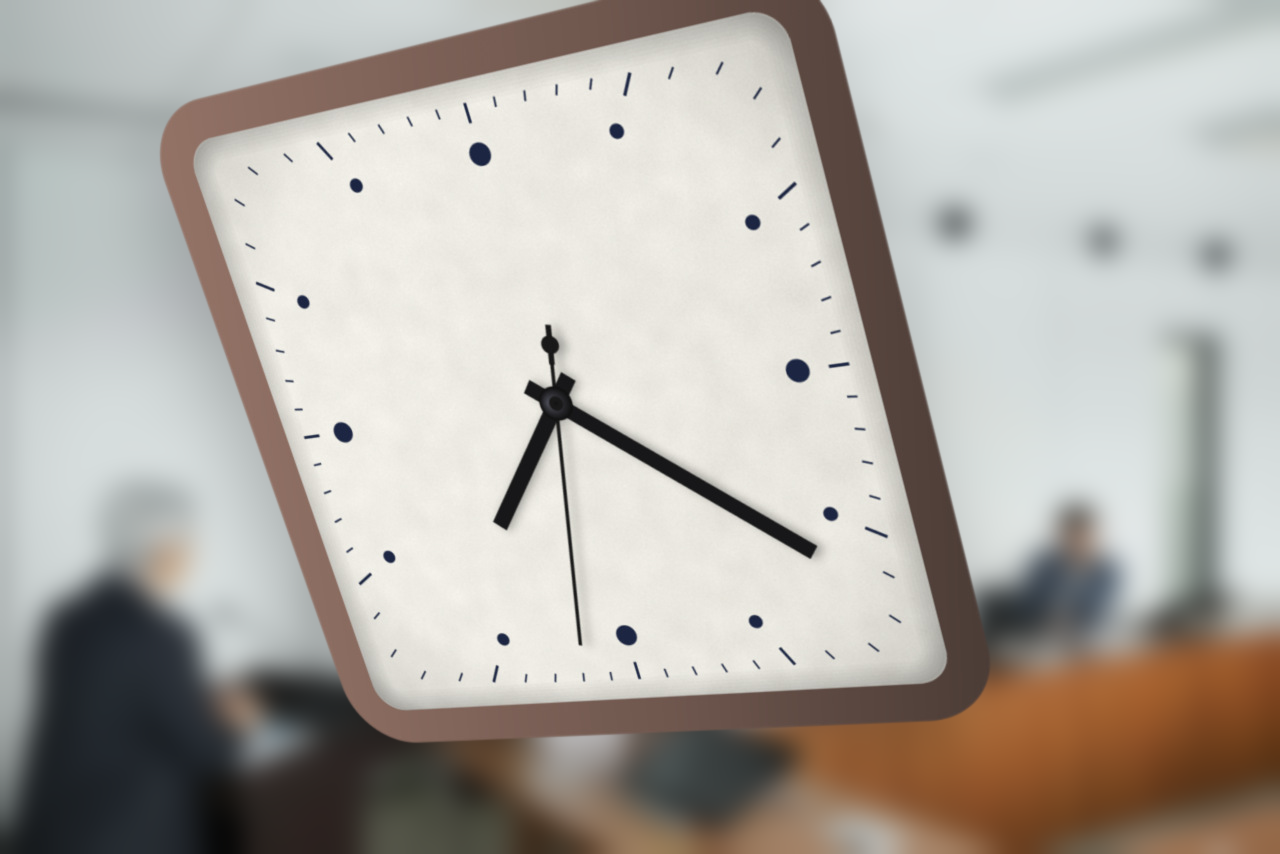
7:21:32
